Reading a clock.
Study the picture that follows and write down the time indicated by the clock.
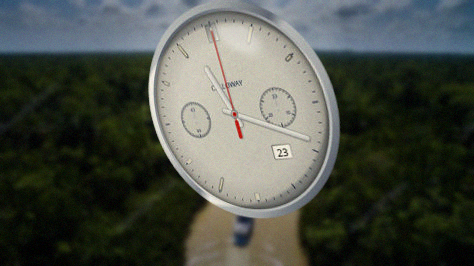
11:19
